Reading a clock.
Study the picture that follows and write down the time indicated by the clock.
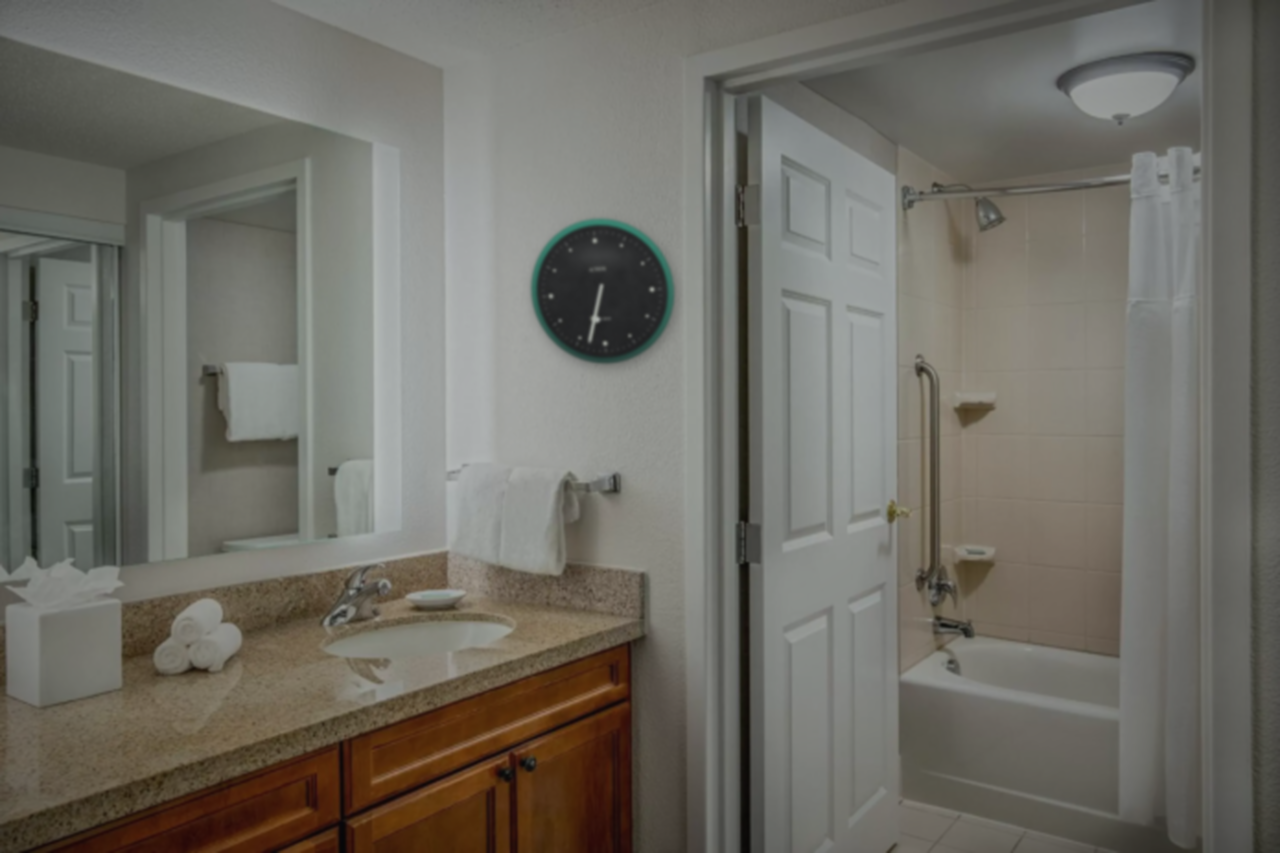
6:33
